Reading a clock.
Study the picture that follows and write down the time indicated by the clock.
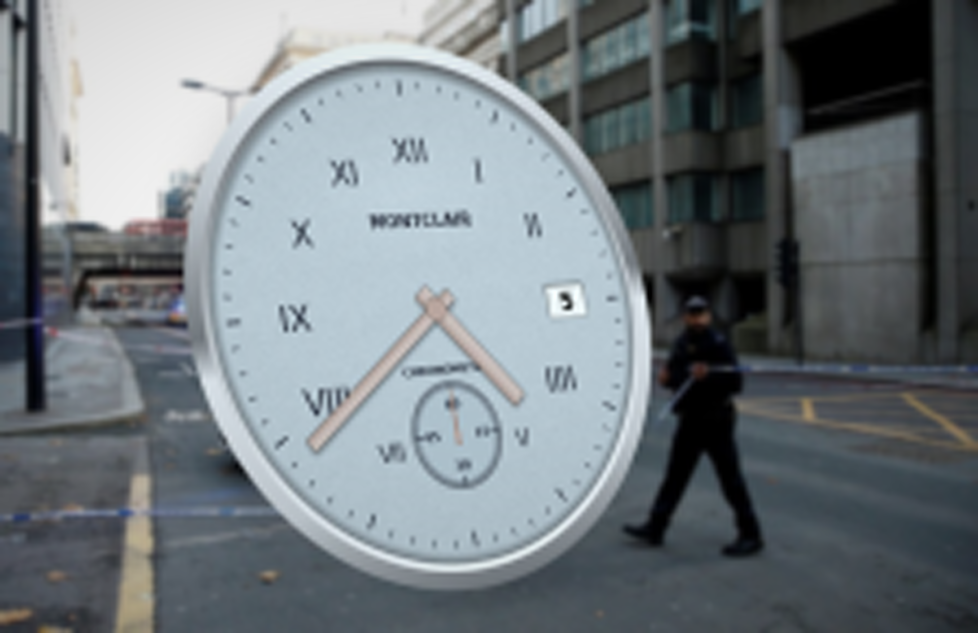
4:39
